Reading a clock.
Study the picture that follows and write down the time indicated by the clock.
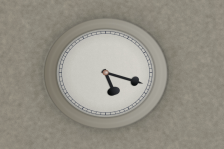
5:18
